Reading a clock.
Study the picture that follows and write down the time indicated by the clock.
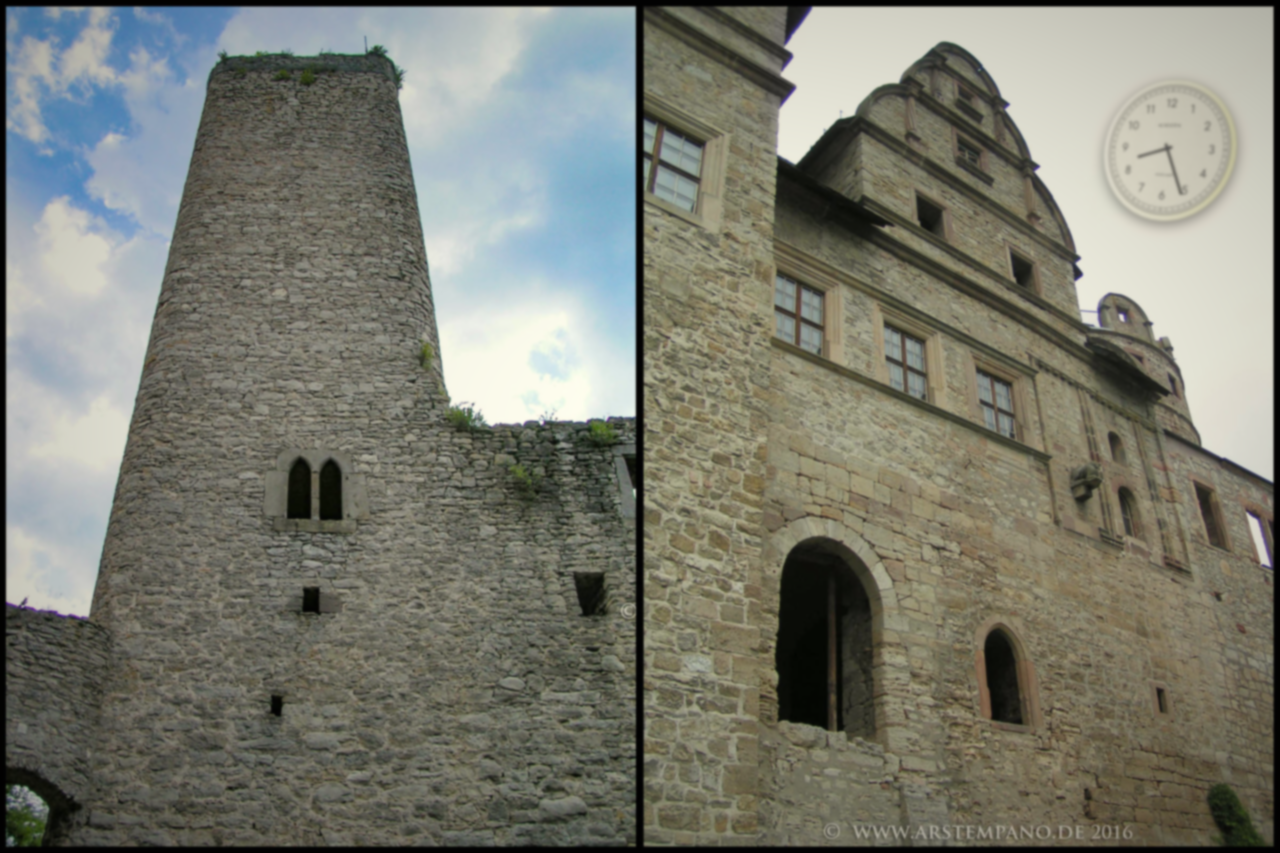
8:26
